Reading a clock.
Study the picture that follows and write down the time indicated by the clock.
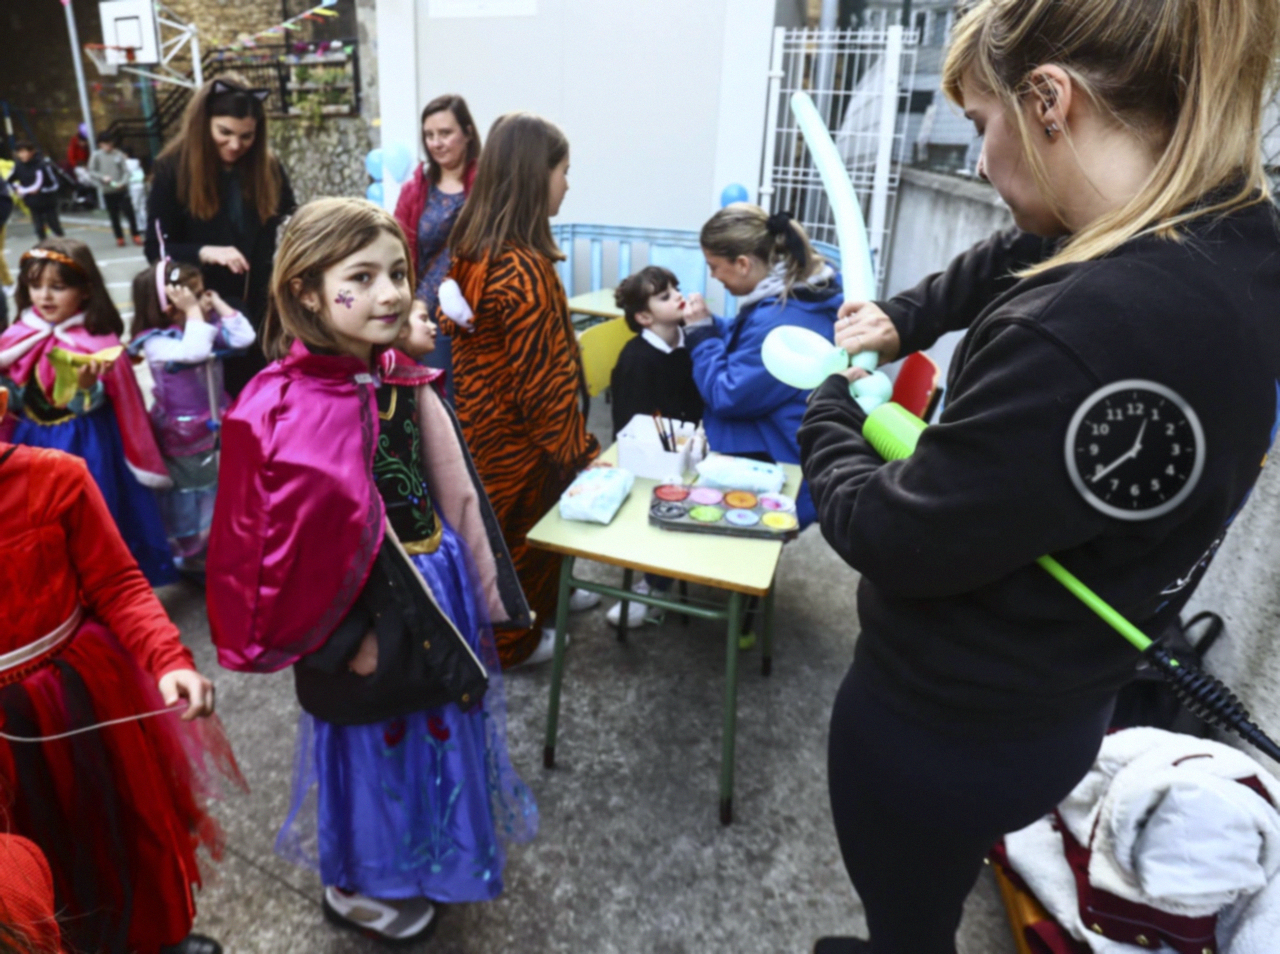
12:39
